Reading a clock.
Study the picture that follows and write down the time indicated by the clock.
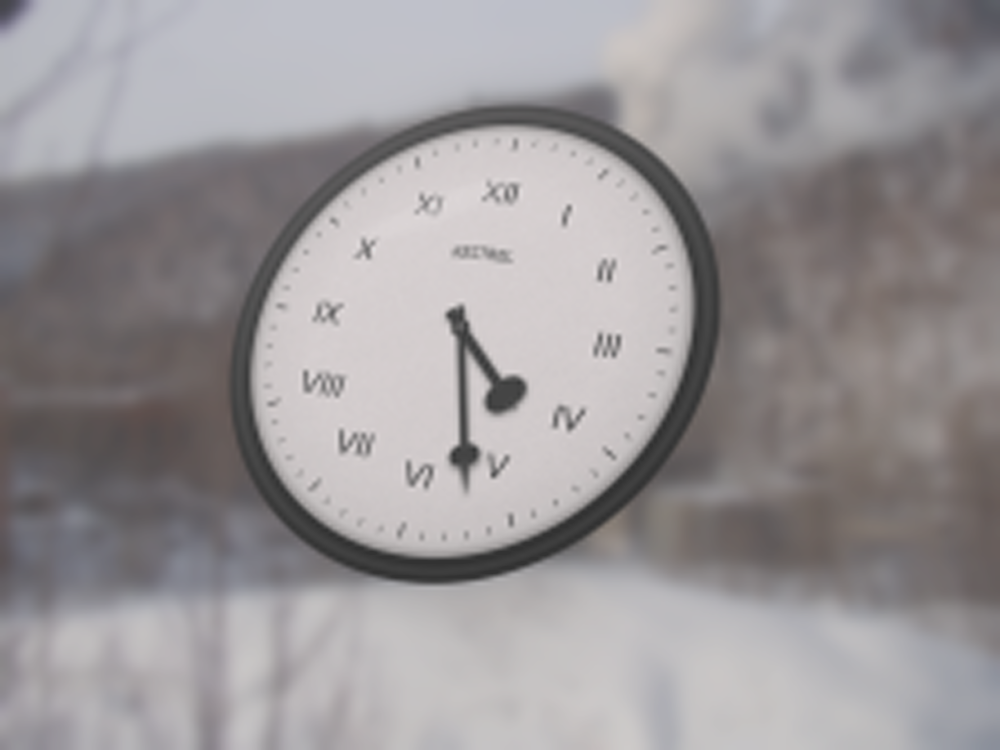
4:27
